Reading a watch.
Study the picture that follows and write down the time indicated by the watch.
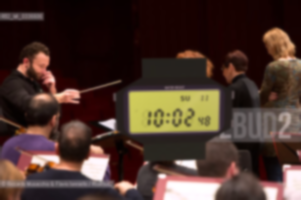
10:02
